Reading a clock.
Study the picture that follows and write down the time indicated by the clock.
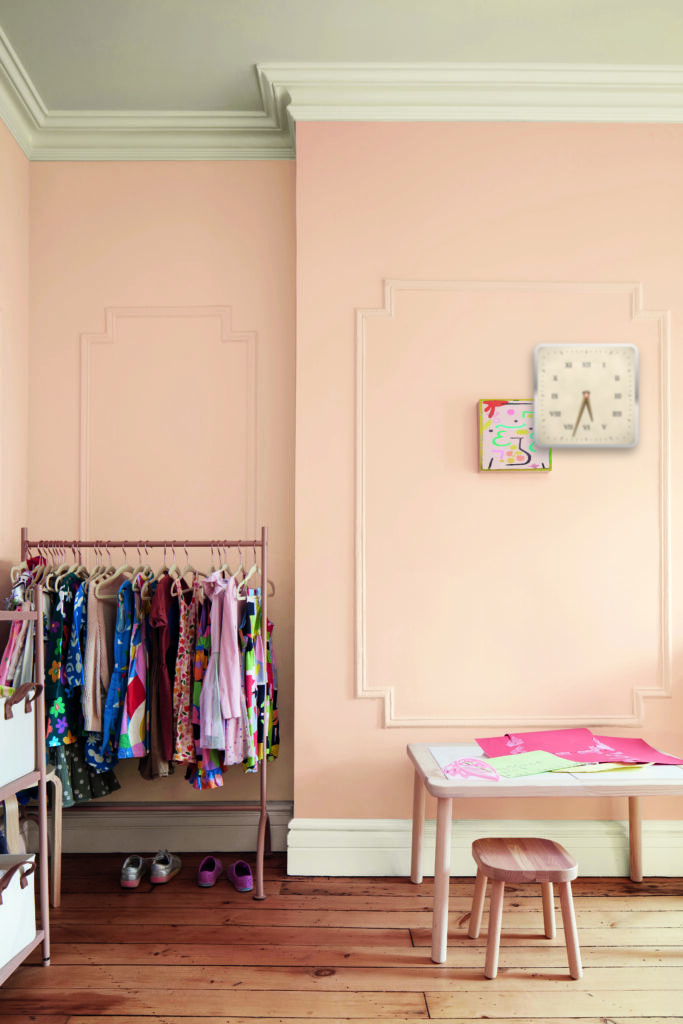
5:33
